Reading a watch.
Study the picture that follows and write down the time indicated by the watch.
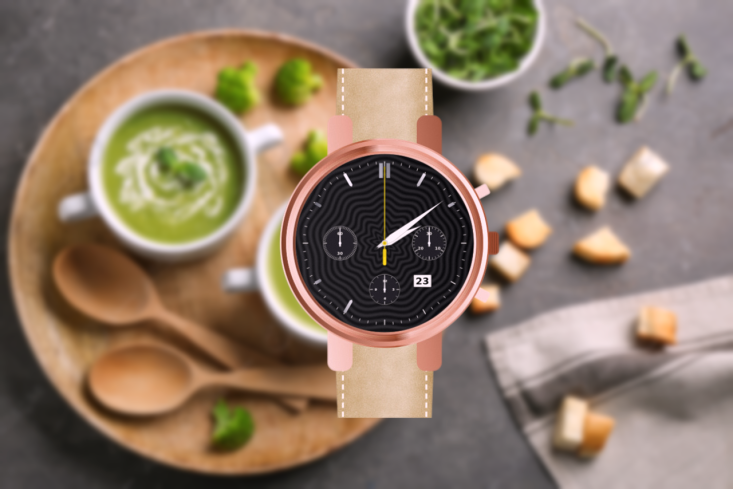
2:09
